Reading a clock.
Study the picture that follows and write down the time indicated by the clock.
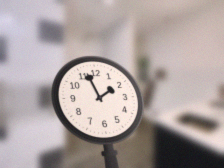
1:57
